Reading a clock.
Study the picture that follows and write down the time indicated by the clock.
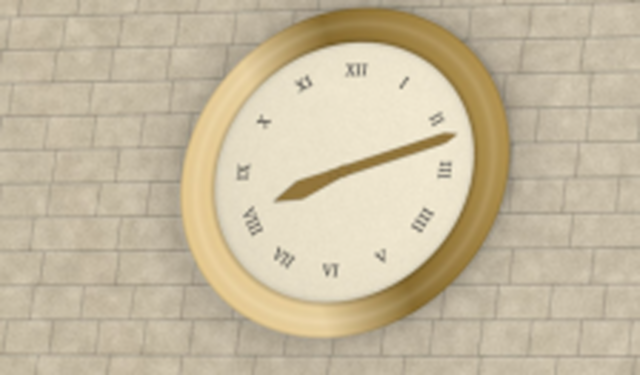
8:12
